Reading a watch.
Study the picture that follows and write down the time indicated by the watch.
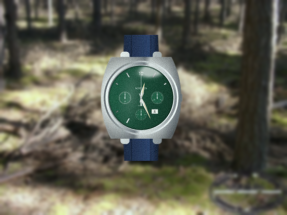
12:26
